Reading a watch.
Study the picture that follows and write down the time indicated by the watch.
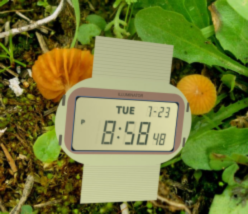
8:58:48
